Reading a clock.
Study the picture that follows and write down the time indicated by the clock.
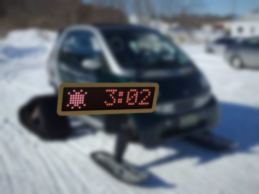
3:02
